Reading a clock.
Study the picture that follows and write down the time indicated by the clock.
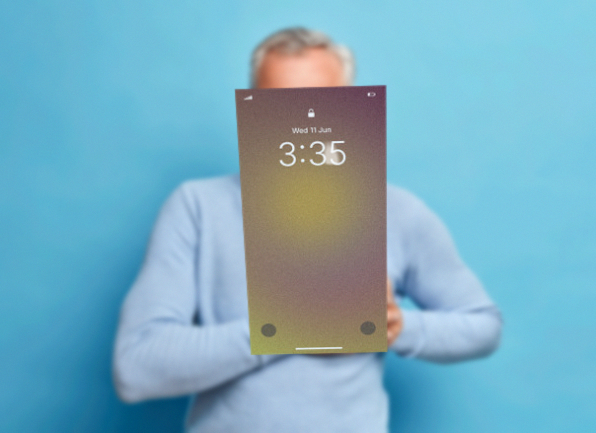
3:35
